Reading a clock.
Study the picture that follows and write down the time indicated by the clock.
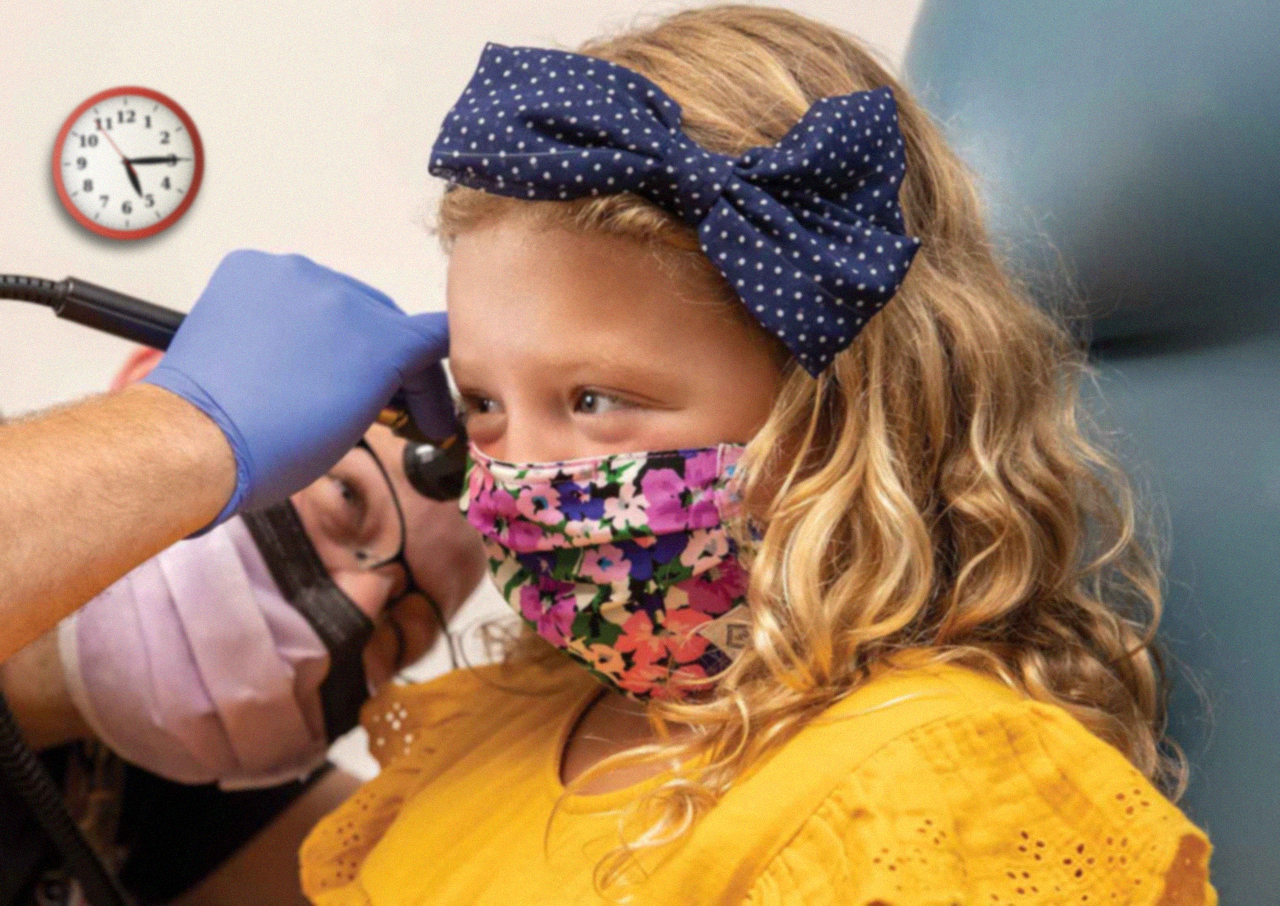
5:14:54
